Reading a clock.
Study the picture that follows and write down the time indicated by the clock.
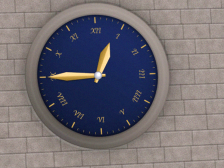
12:45
